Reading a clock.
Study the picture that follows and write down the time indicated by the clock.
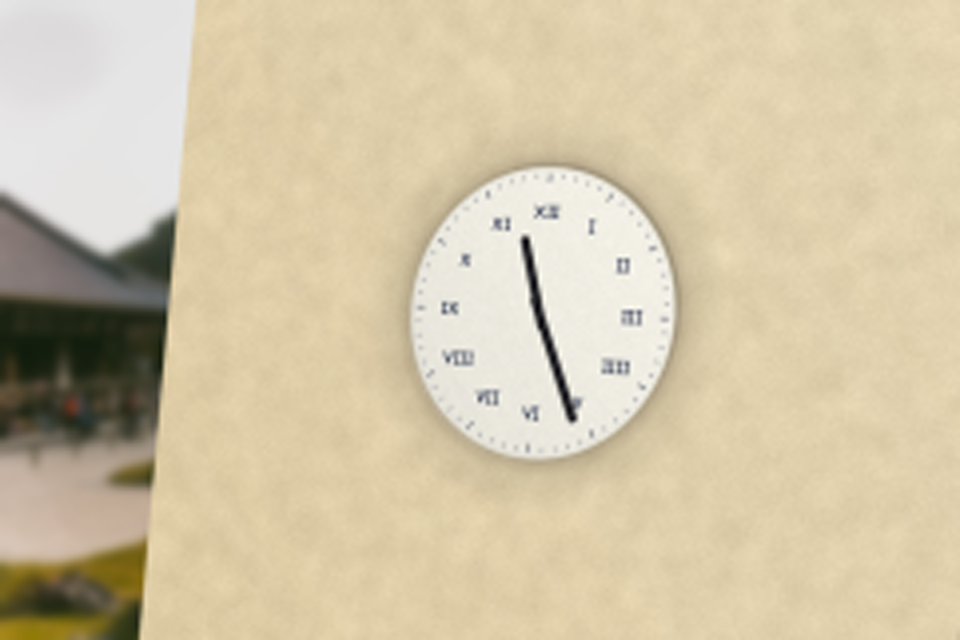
11:26
